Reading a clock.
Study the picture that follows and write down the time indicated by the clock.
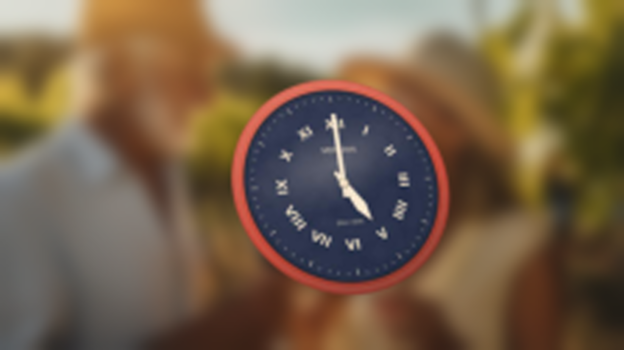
5:00
